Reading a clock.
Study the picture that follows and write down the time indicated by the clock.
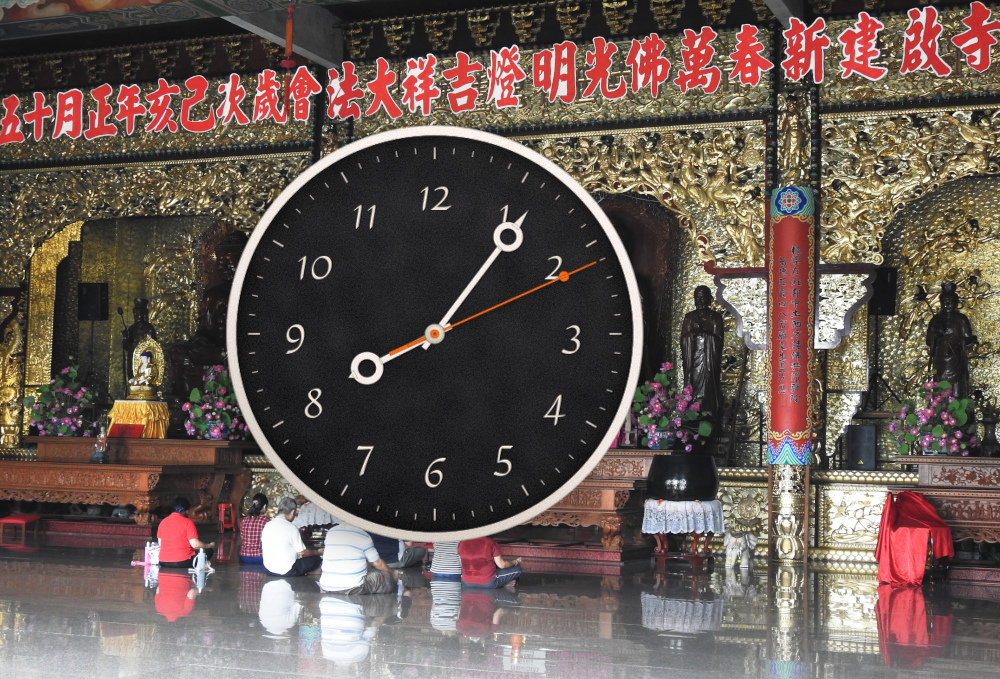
8:06:11
